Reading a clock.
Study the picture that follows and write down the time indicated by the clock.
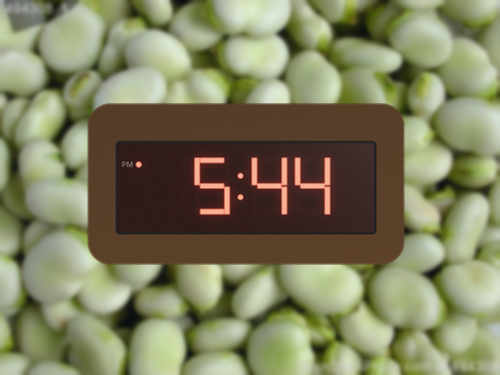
5:44
